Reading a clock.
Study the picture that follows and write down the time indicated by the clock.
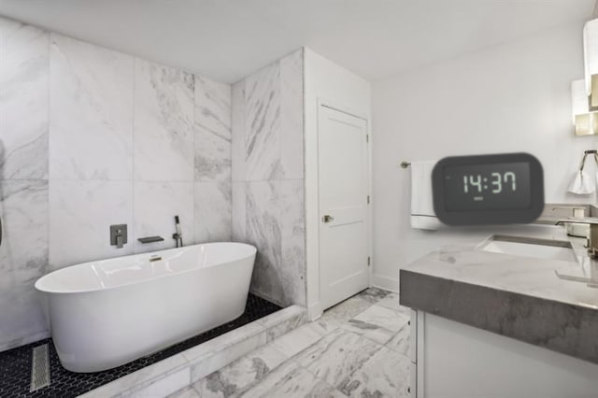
14:37
